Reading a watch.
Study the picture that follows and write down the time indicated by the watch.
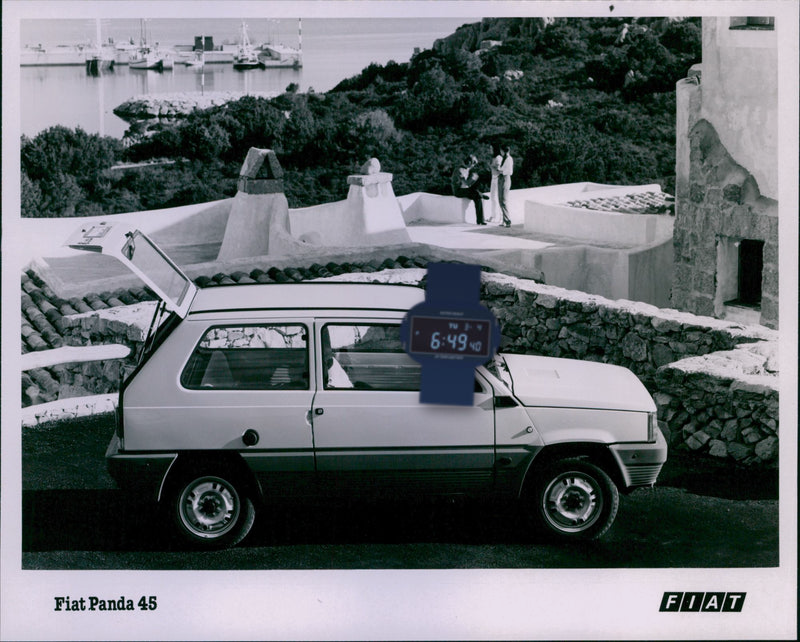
6:49
